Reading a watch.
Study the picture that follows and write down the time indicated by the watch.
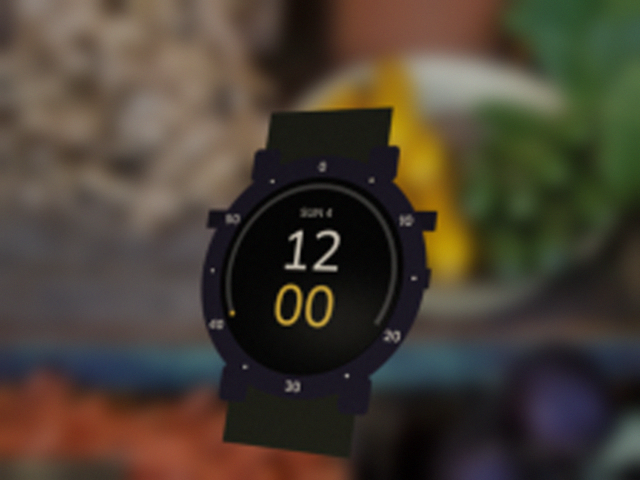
12:00
